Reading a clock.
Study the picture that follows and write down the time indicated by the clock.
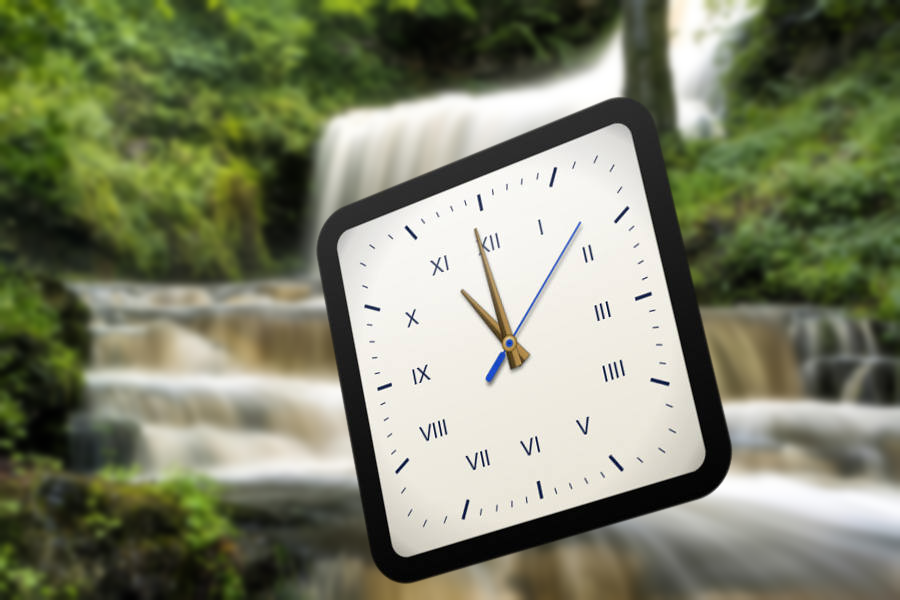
10:59:08
